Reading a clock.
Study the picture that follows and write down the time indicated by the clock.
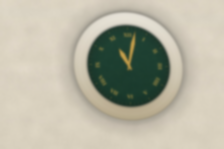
11:02
